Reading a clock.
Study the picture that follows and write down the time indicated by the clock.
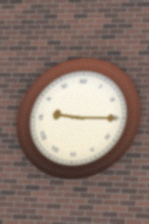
9:15
